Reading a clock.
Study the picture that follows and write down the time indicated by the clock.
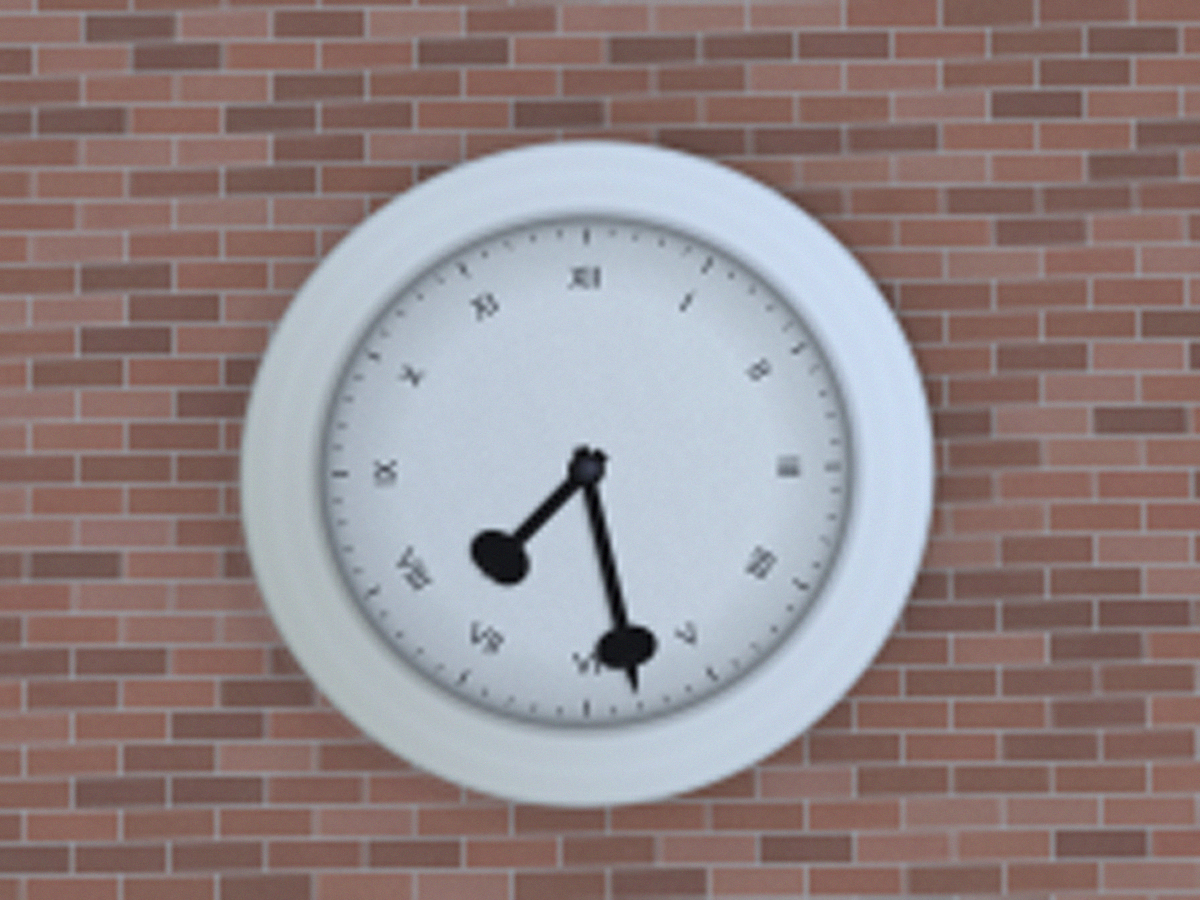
7:28
